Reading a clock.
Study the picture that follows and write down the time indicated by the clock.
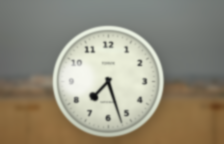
7:27
